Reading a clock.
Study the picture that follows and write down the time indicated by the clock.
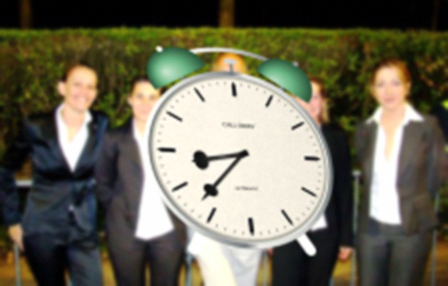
8:37
